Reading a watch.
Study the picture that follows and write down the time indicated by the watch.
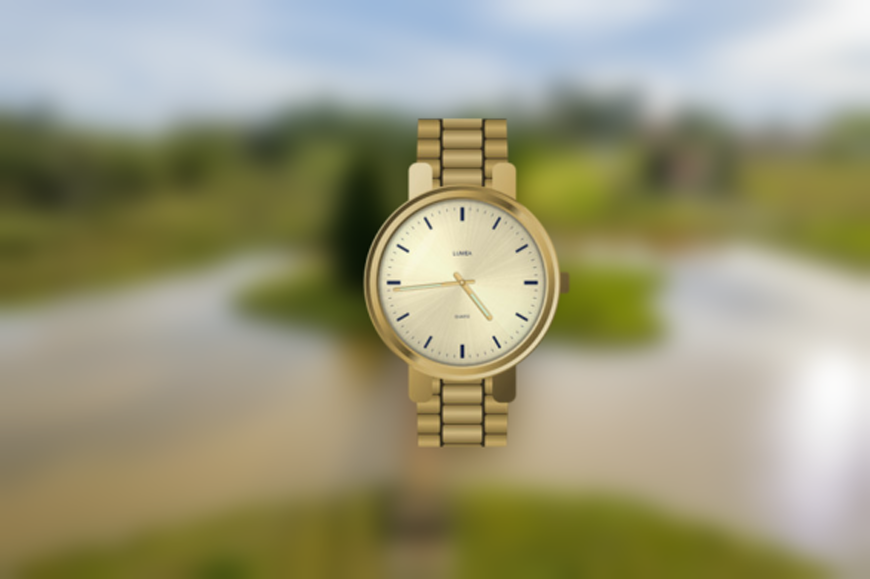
4:44
